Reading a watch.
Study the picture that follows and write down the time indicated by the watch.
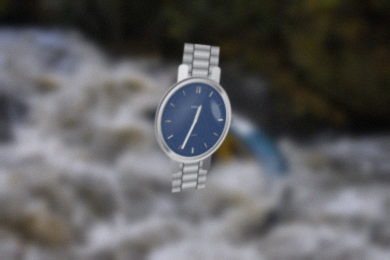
12:34
